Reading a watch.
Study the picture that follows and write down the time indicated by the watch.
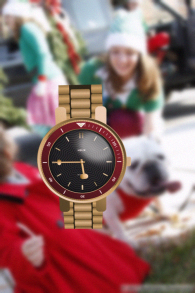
5:45
